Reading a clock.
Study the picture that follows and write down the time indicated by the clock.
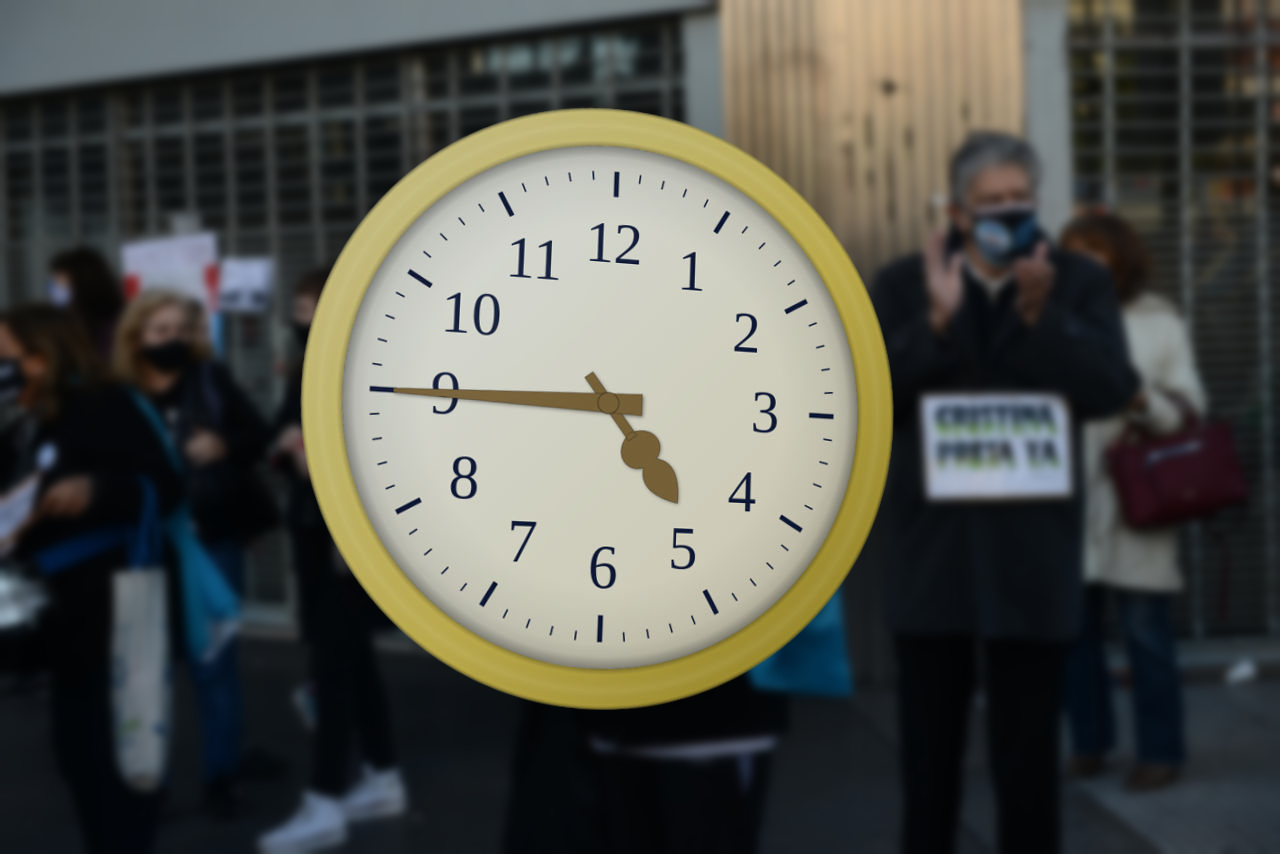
4:45
